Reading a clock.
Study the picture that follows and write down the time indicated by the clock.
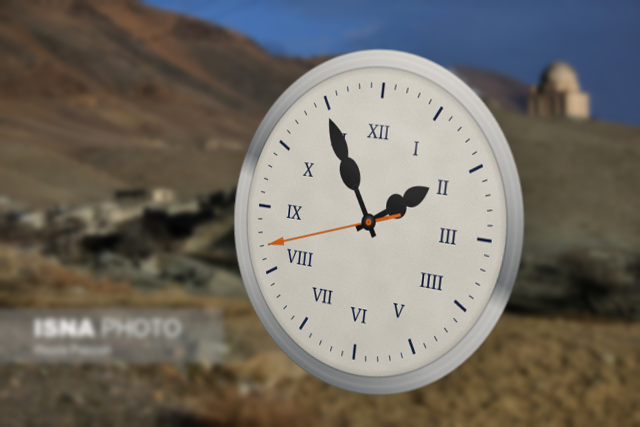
1:54:42
